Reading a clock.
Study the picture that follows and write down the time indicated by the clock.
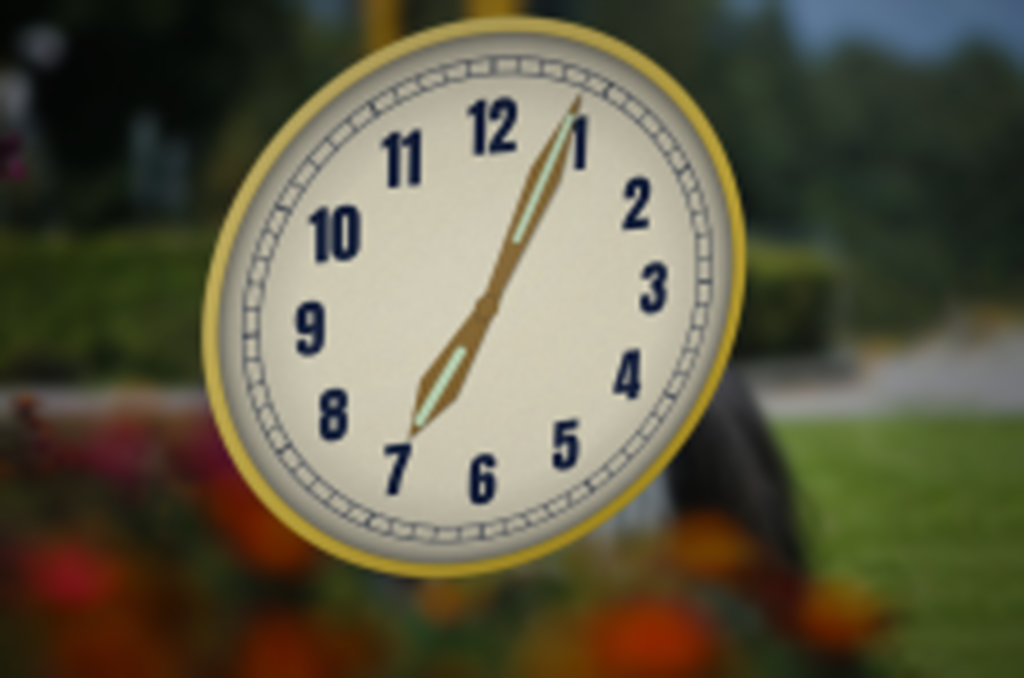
7:04
